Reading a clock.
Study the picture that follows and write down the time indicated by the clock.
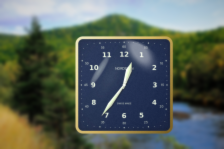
12:36
